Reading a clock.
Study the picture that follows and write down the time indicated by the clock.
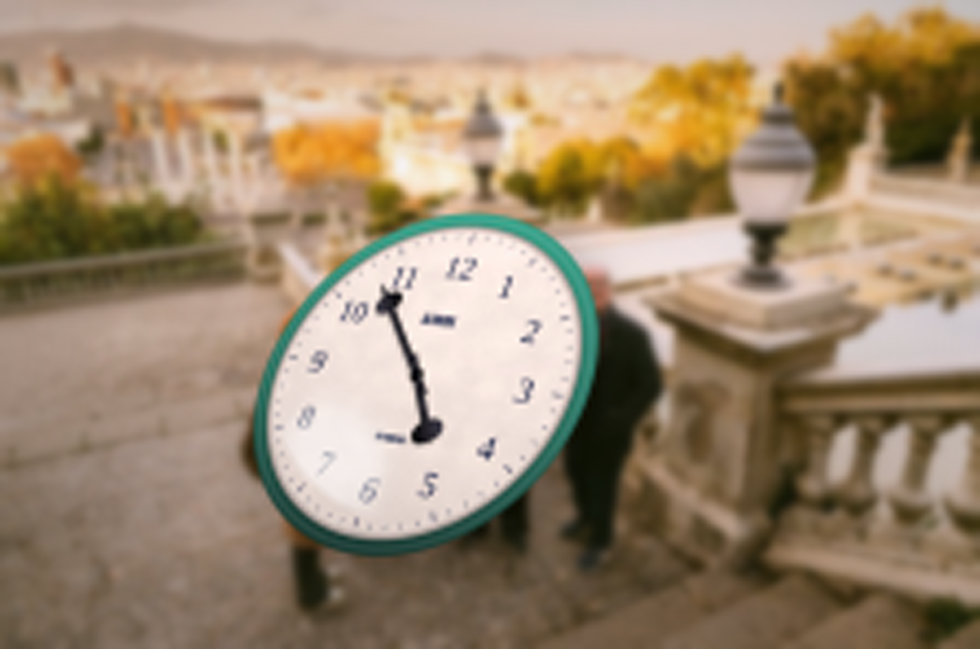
4:53
